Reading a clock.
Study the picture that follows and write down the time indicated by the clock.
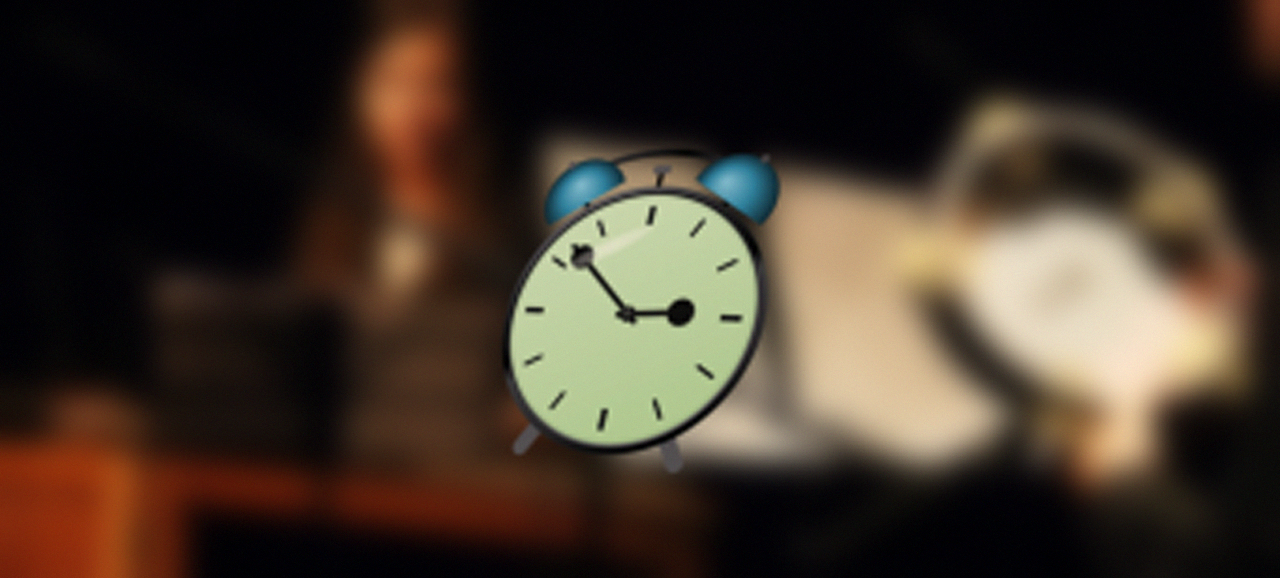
2:52
